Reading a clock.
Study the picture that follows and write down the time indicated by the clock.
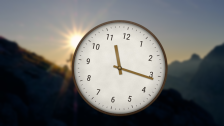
11:16
